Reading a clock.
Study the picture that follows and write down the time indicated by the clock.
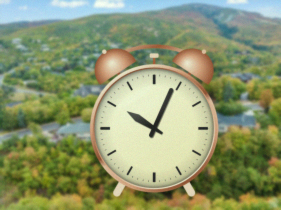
10:04
